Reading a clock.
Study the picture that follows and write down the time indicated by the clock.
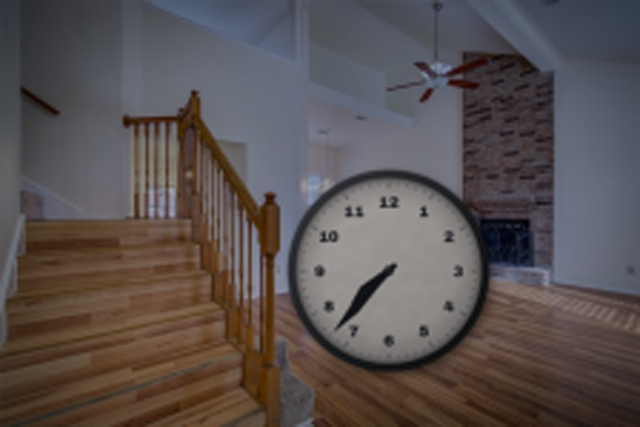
7:37
